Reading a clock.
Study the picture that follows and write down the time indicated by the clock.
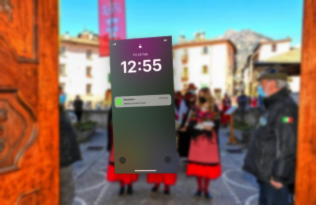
12:55
